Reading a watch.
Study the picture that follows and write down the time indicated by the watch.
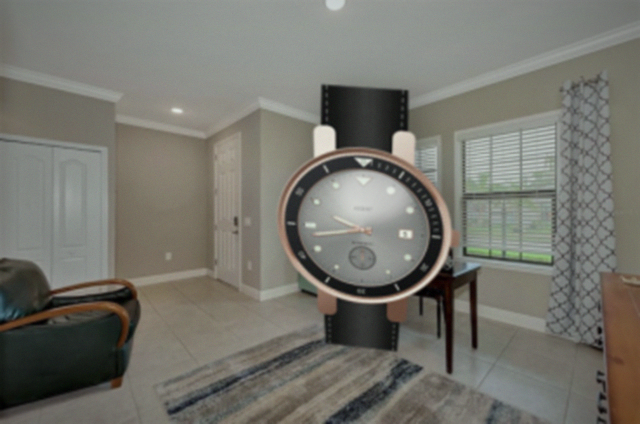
9:43
